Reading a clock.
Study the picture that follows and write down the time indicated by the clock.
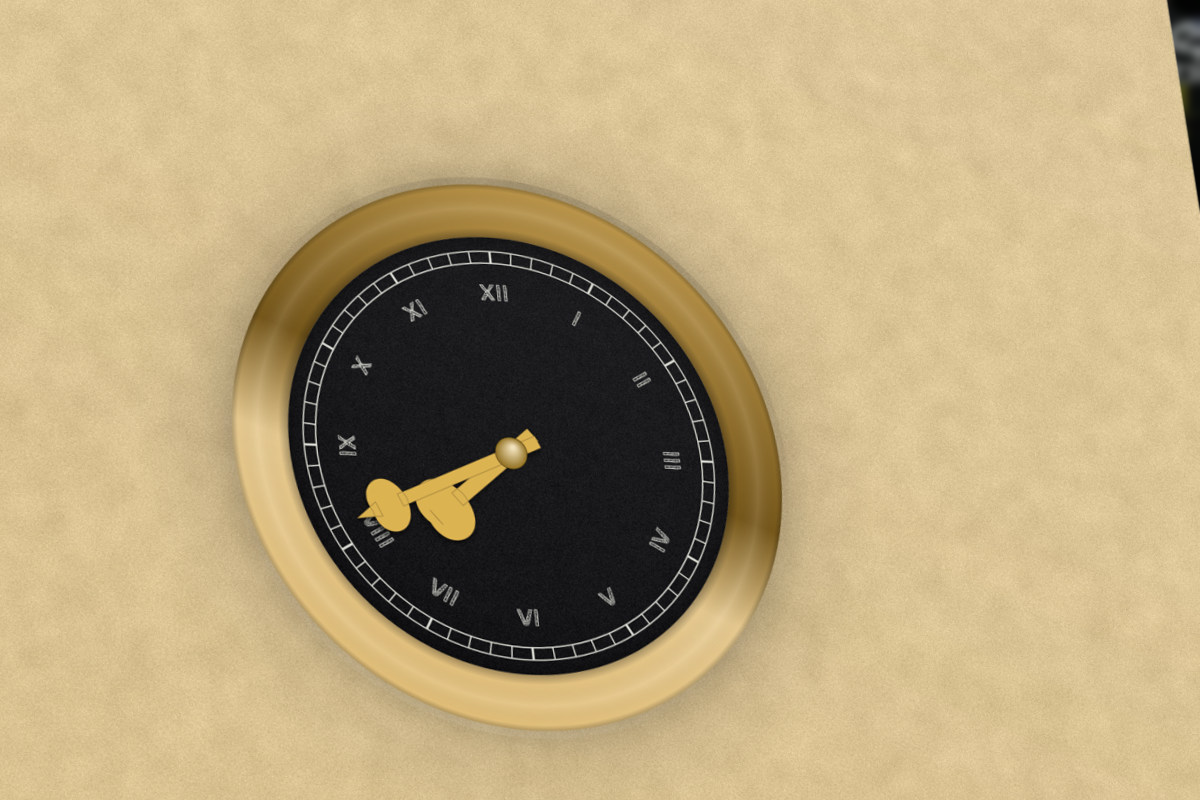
7:41
